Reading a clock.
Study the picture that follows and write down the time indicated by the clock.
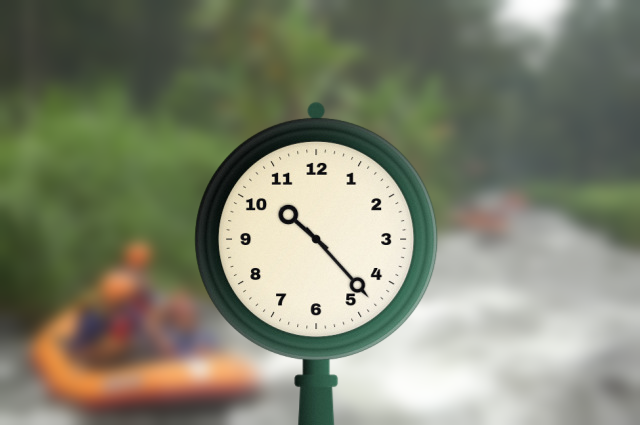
10:23
